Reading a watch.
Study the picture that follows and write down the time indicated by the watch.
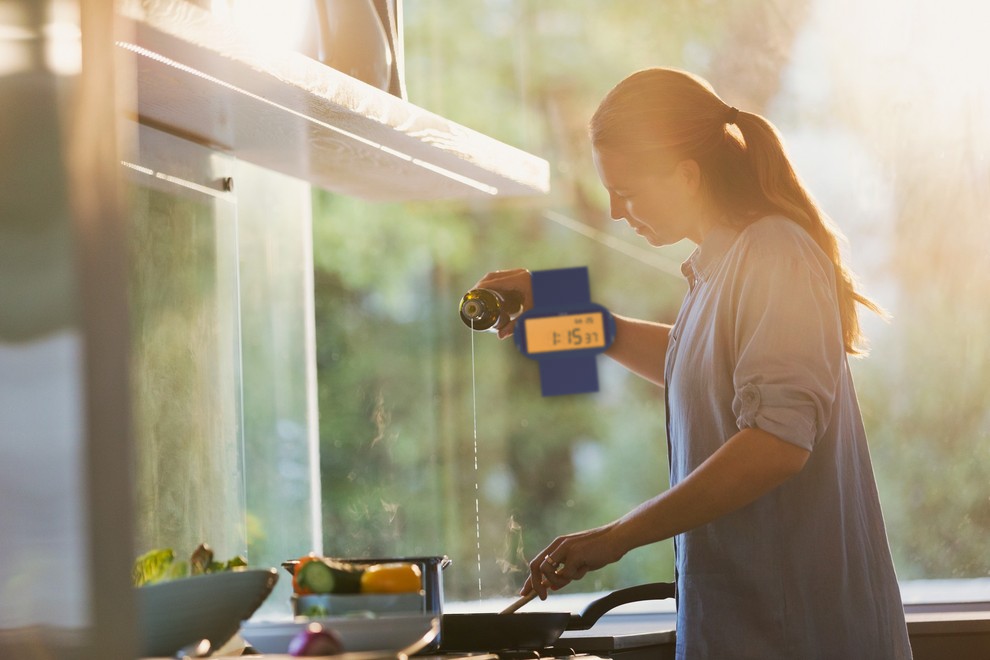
1:15
